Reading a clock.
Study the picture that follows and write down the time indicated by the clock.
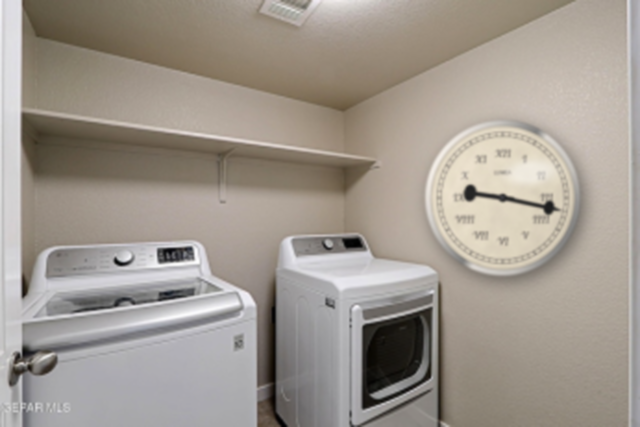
9:17
